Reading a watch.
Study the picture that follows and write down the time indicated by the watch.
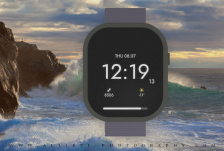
12:19
